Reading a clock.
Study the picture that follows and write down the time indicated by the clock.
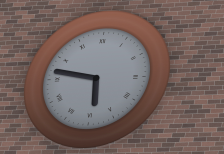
5:47
